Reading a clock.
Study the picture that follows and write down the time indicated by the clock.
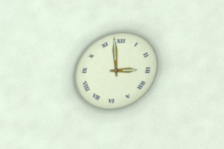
2:58
